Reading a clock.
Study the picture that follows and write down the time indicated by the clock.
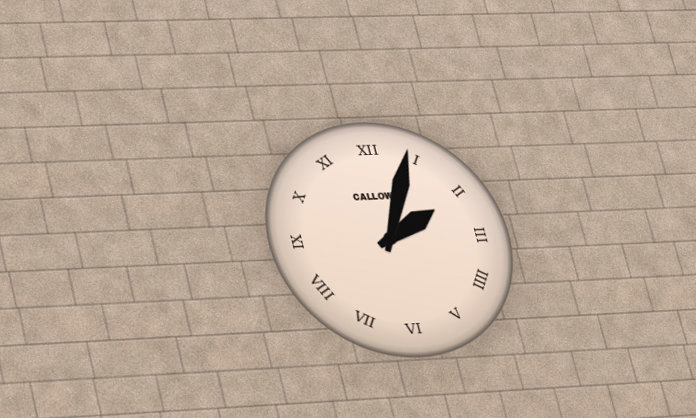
2:04
